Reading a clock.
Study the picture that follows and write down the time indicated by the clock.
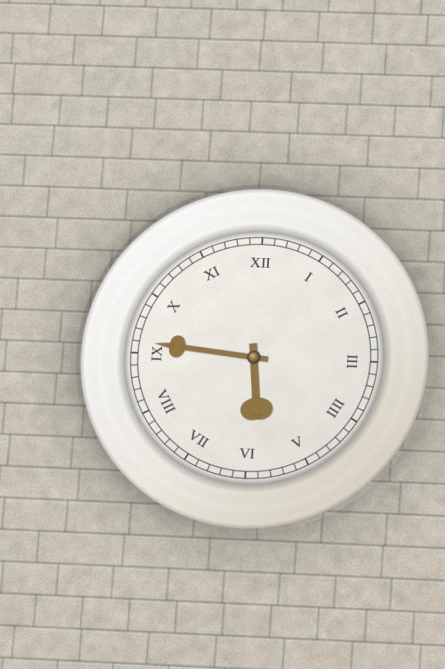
5:46
